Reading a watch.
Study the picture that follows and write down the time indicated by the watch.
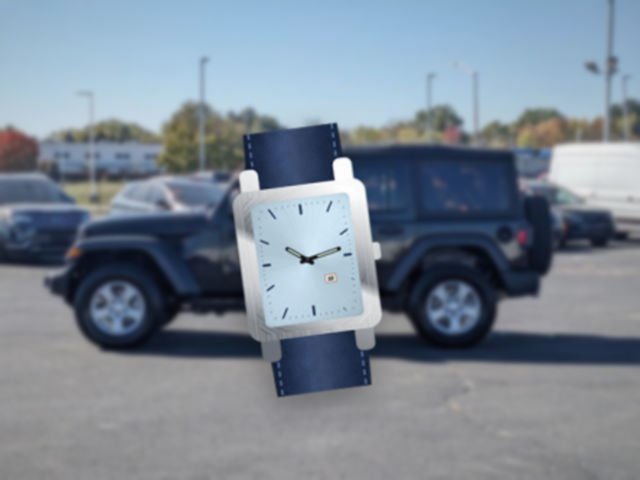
10:13
